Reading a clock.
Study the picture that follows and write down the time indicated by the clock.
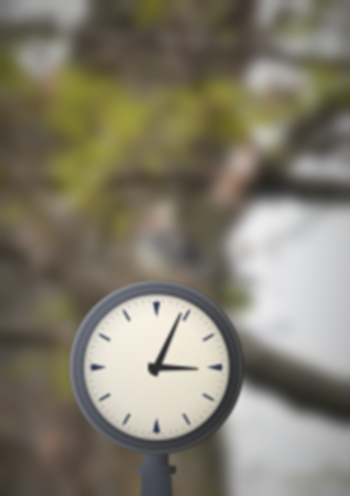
3:04
